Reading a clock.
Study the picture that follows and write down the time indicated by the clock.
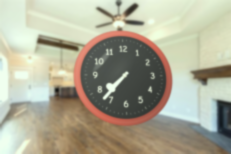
7:37
